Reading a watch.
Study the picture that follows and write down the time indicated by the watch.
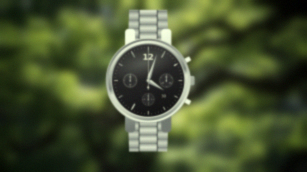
4:03
